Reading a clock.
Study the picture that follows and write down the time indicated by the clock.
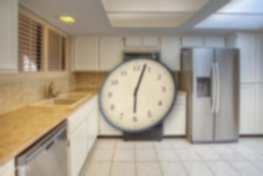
6:03
